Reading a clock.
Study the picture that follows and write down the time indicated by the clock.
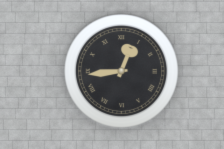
12:44
